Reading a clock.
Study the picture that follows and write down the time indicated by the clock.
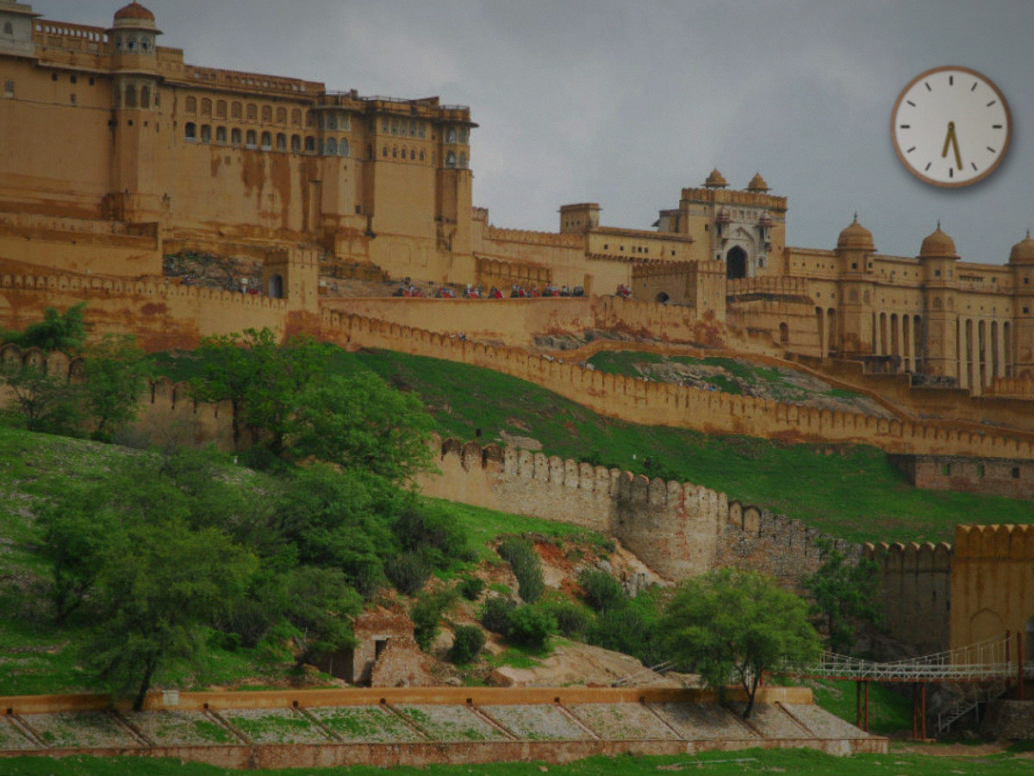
6:28
